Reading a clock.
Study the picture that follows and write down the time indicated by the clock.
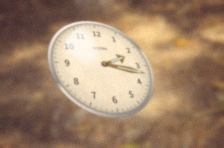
2:17
